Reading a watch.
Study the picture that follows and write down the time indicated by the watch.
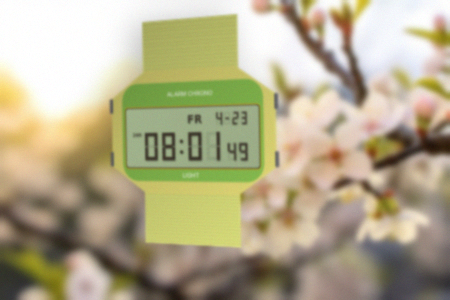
8:01:49
